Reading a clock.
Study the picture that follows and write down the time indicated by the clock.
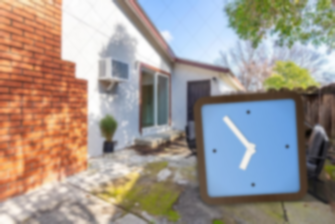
6:54
